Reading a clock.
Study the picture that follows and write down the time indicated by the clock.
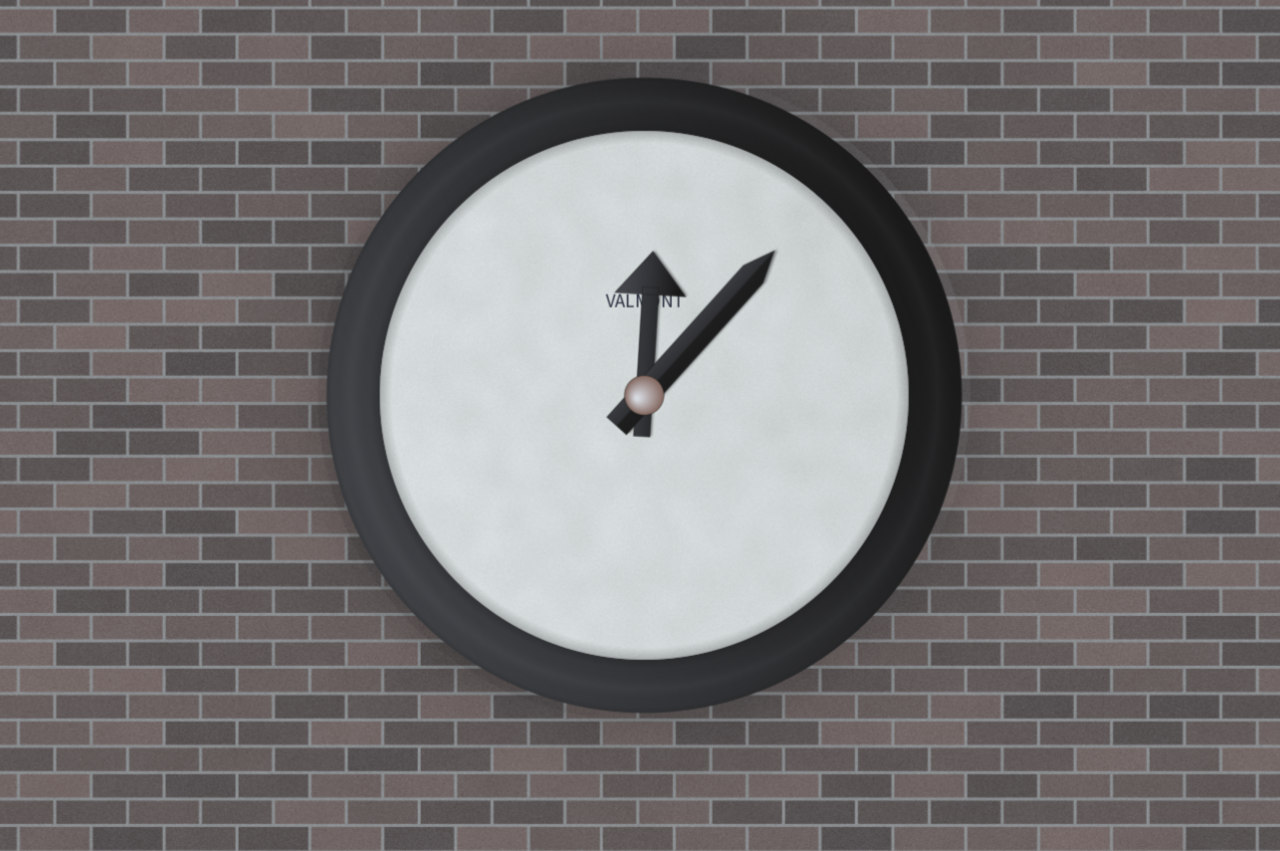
12:07
